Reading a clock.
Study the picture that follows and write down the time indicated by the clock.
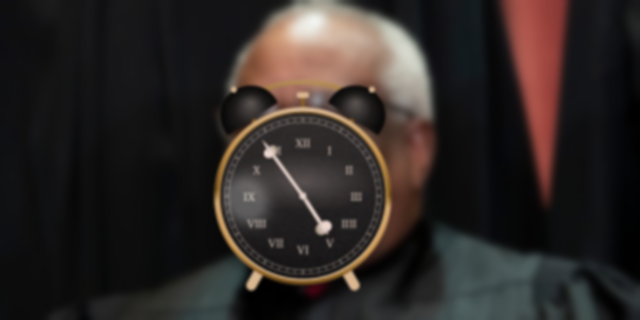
4:54
